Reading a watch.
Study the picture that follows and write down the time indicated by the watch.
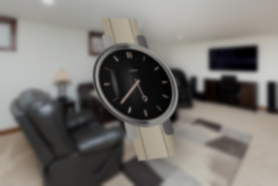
5:38
